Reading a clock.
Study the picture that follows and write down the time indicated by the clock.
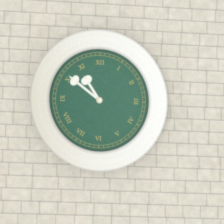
10:51
